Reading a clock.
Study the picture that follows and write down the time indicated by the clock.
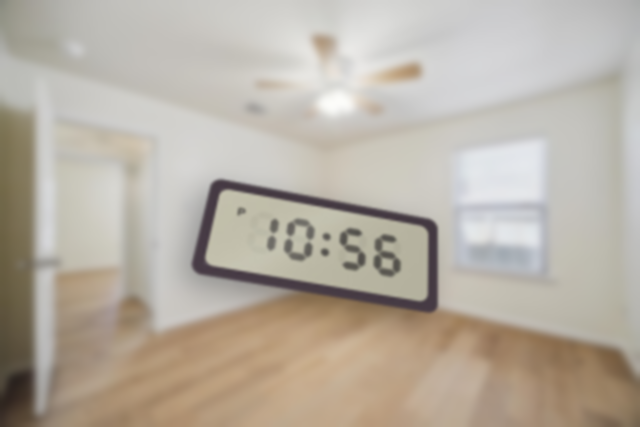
10:56
